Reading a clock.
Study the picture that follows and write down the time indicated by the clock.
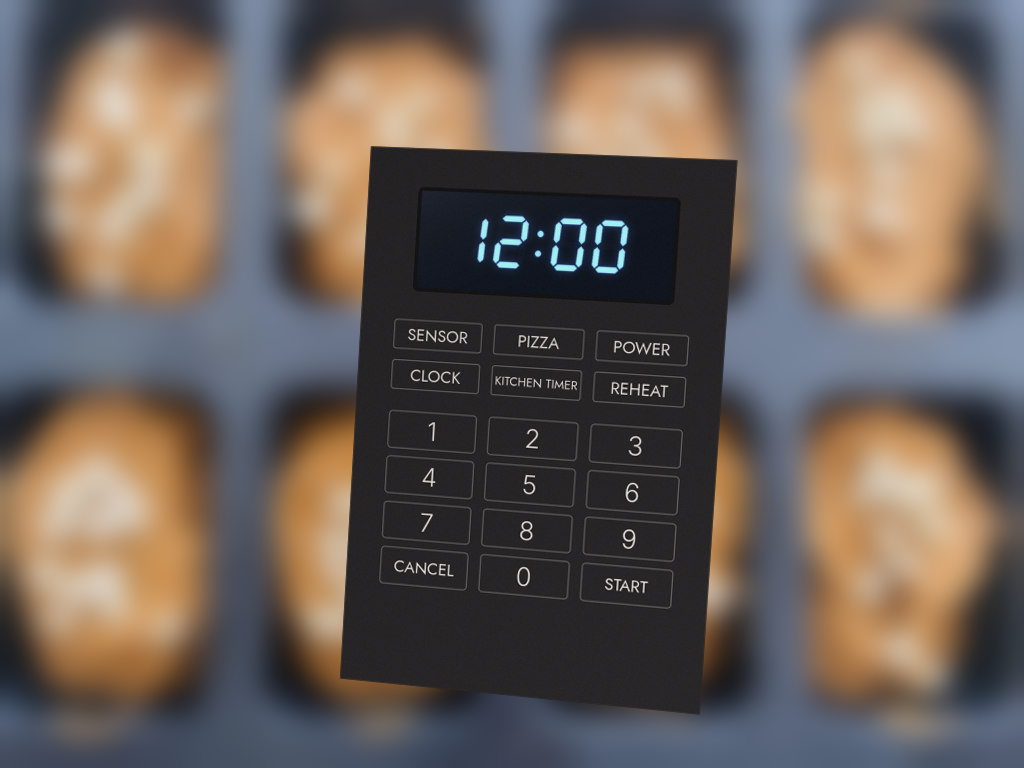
12:00
